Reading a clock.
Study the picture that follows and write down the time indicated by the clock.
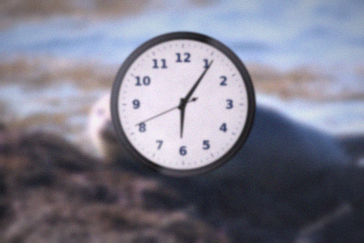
6:05:41
